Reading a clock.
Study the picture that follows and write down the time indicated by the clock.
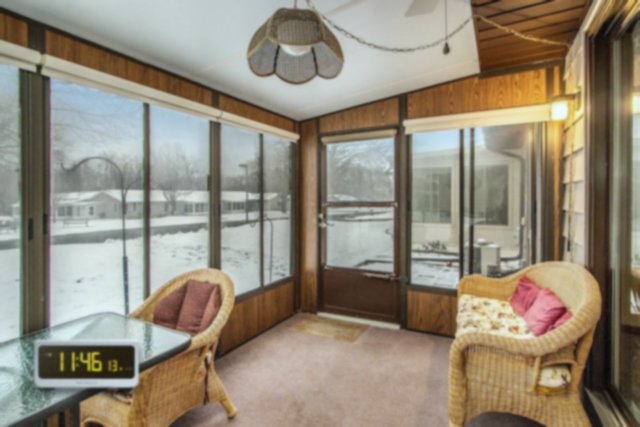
11:46
